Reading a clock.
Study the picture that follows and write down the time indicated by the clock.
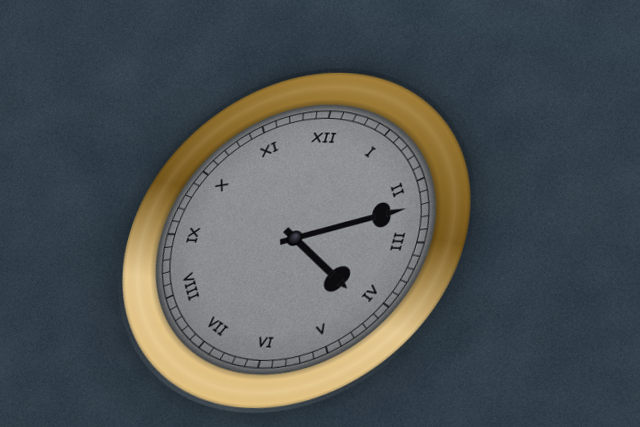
4:12
